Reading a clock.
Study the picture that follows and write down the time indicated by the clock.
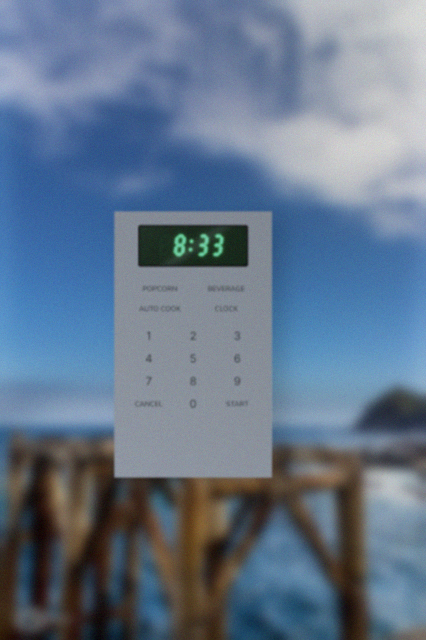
8:33
